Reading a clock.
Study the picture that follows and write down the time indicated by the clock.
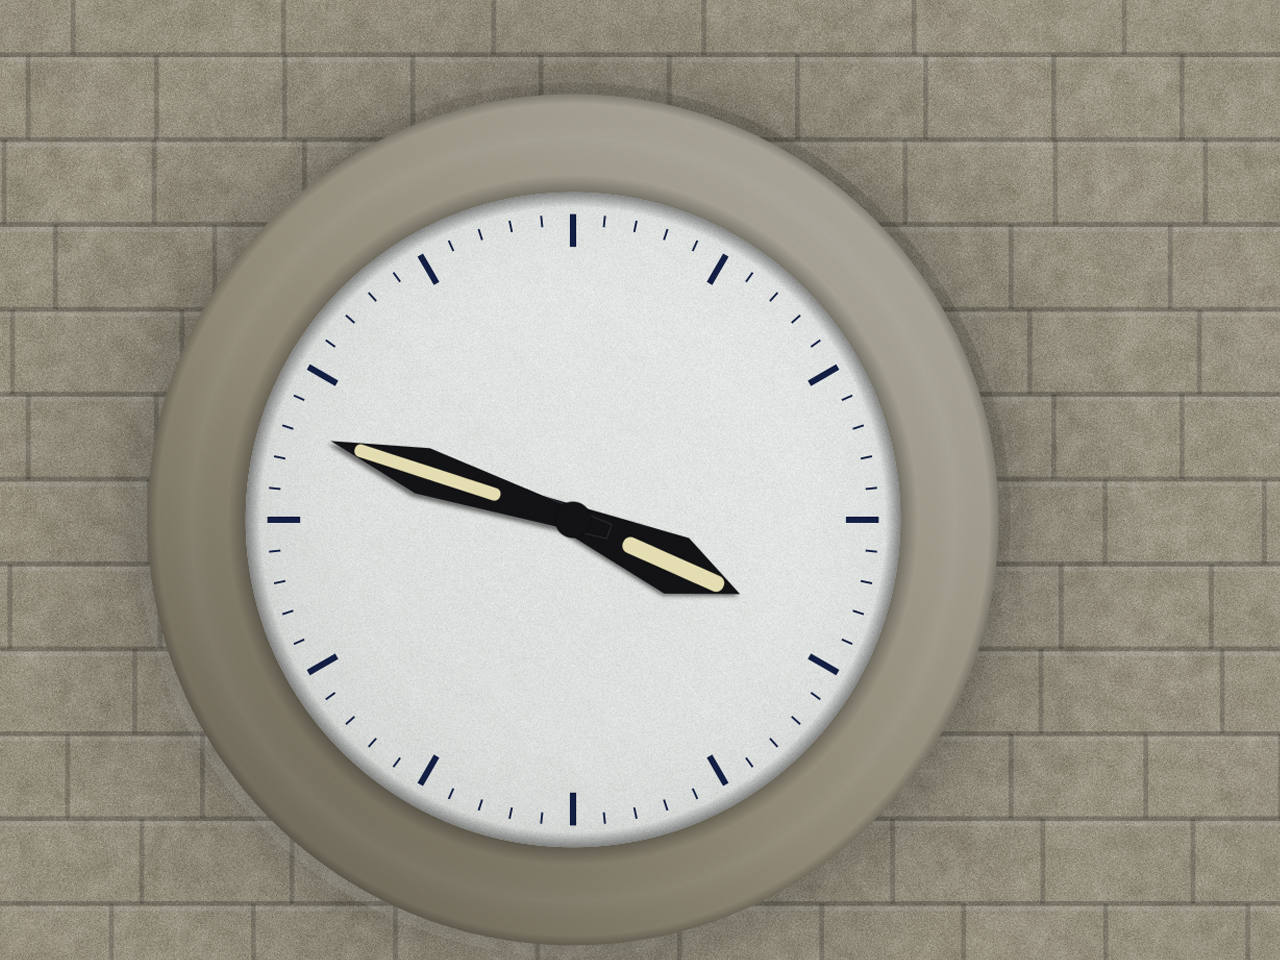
3:48
